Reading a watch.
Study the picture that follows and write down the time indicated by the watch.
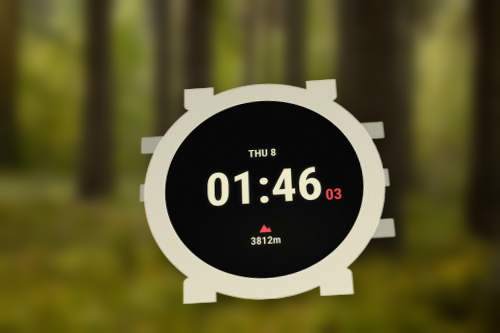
1:46:03
